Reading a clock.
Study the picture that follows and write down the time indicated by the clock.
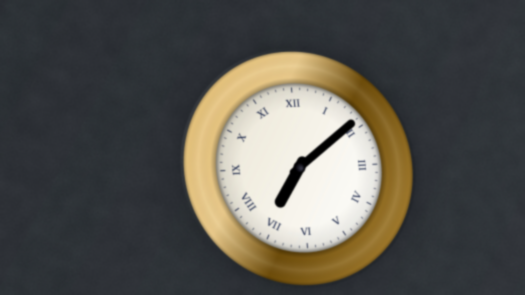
7:09
